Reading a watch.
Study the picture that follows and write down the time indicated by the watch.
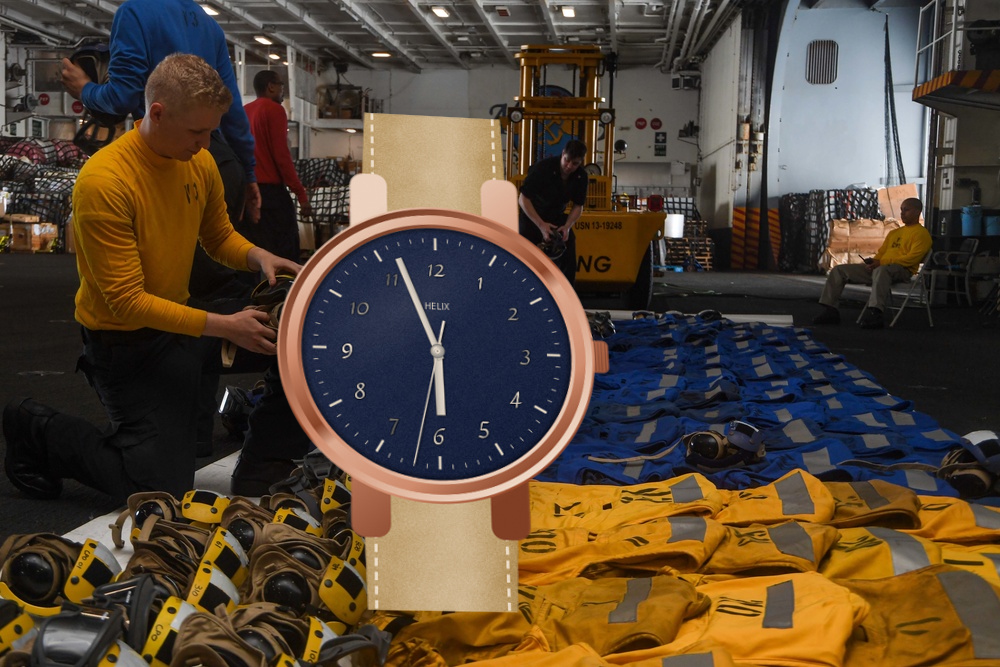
5:56:32
